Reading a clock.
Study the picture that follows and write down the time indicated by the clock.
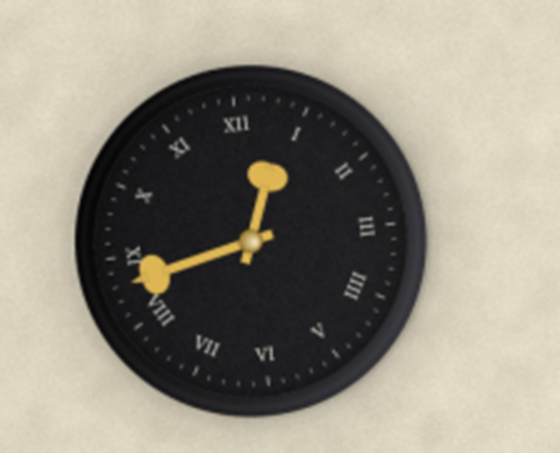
12:43
